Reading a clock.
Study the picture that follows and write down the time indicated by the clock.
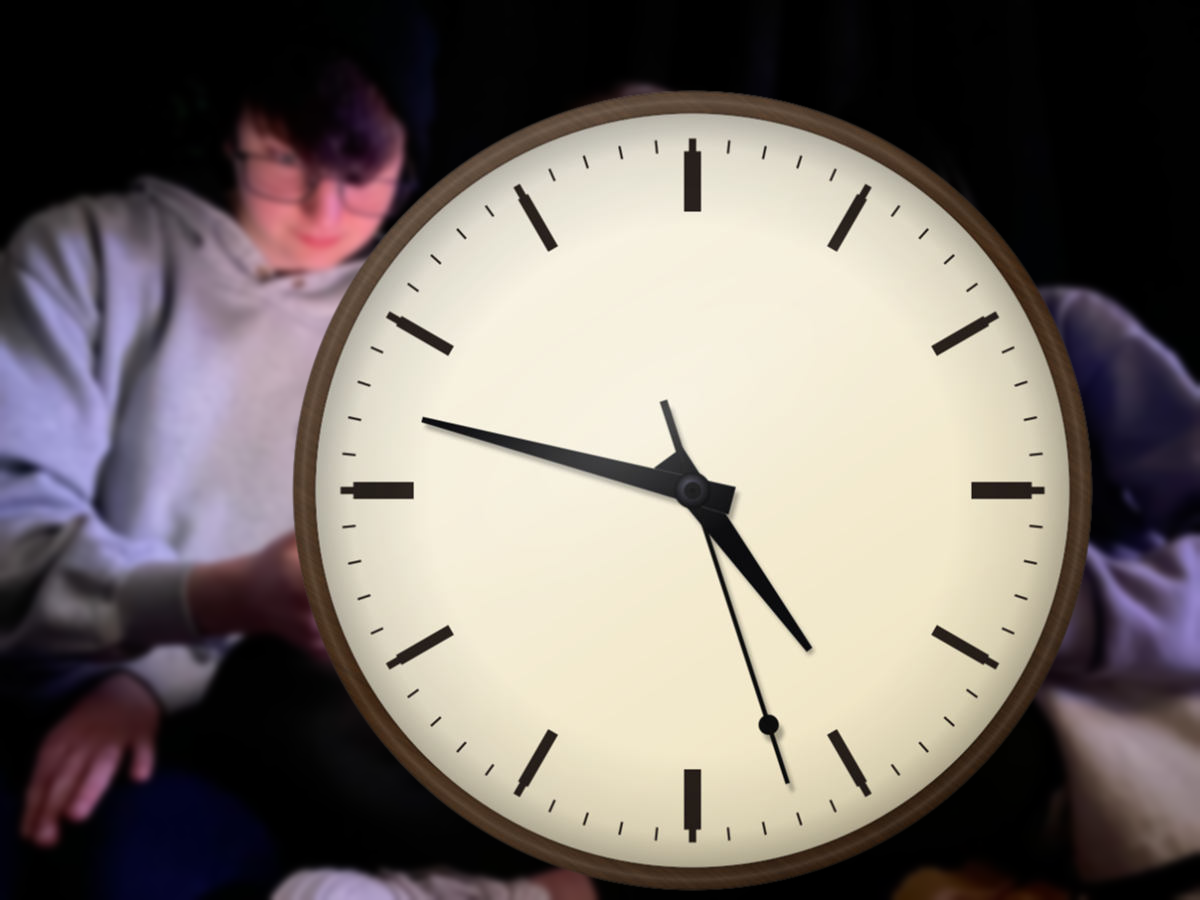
4:47:27
